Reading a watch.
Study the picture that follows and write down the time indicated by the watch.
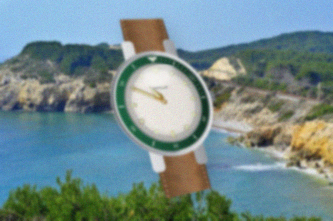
10:50
